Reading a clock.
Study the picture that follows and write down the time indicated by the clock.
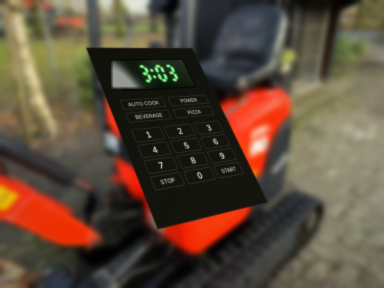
3:03
